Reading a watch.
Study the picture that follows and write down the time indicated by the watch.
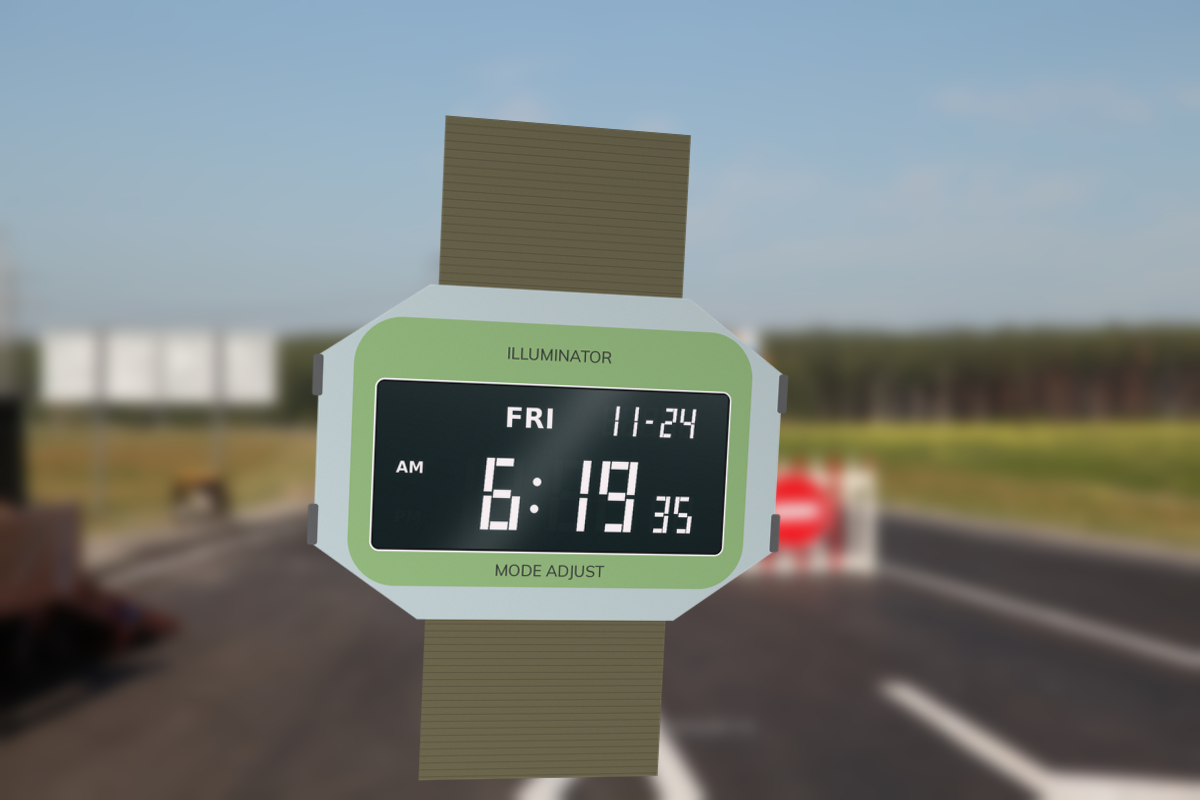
6:19:35
